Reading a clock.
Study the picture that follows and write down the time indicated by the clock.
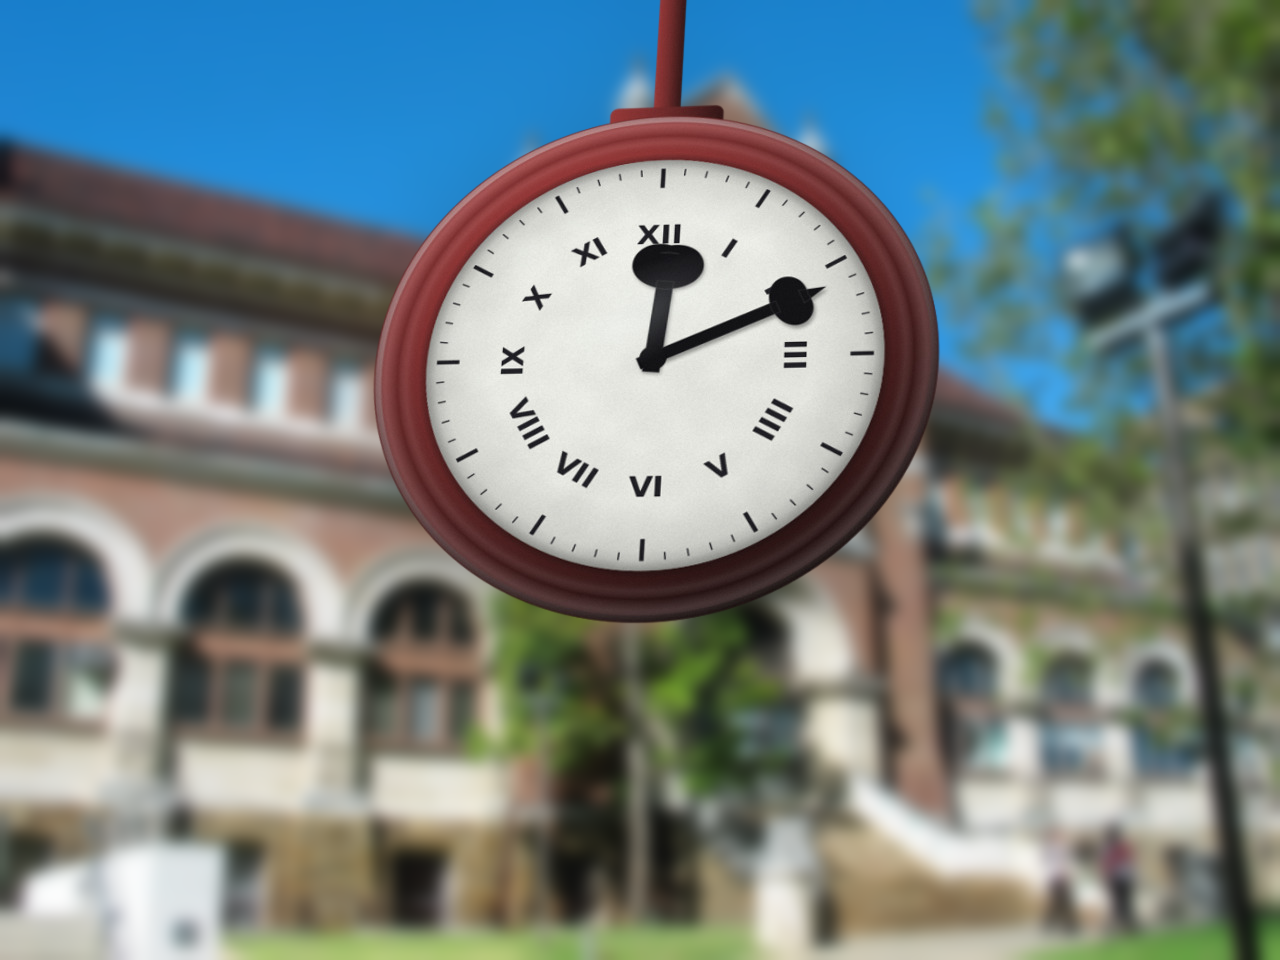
12:11
